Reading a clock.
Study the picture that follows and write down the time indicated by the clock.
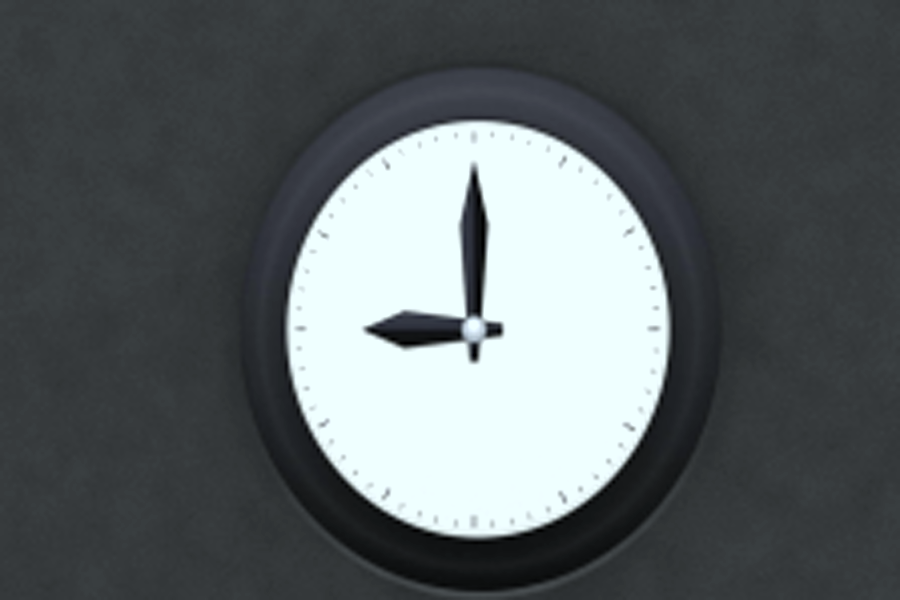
9:00
